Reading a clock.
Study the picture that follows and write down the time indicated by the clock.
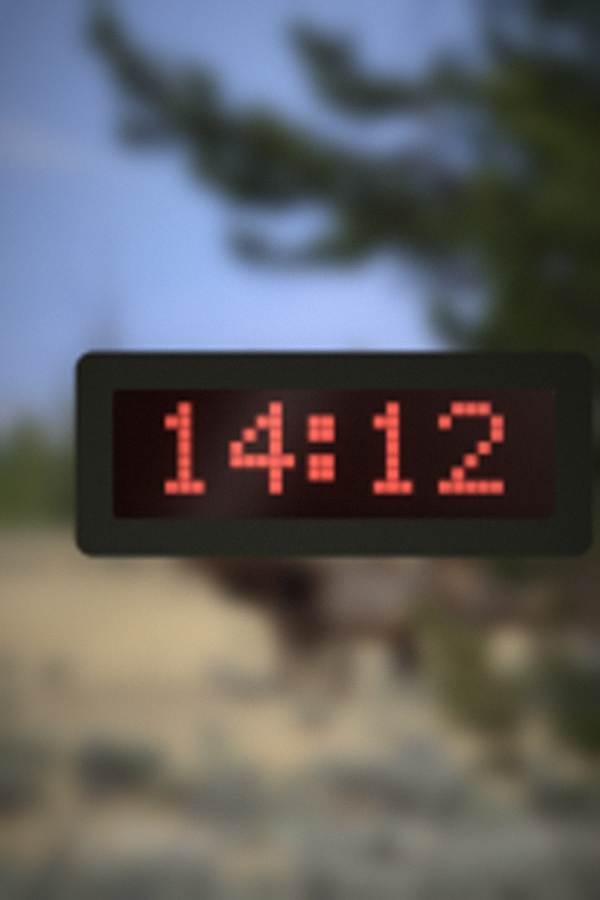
14:12
